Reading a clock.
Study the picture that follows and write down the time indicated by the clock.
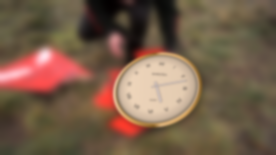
5:12
